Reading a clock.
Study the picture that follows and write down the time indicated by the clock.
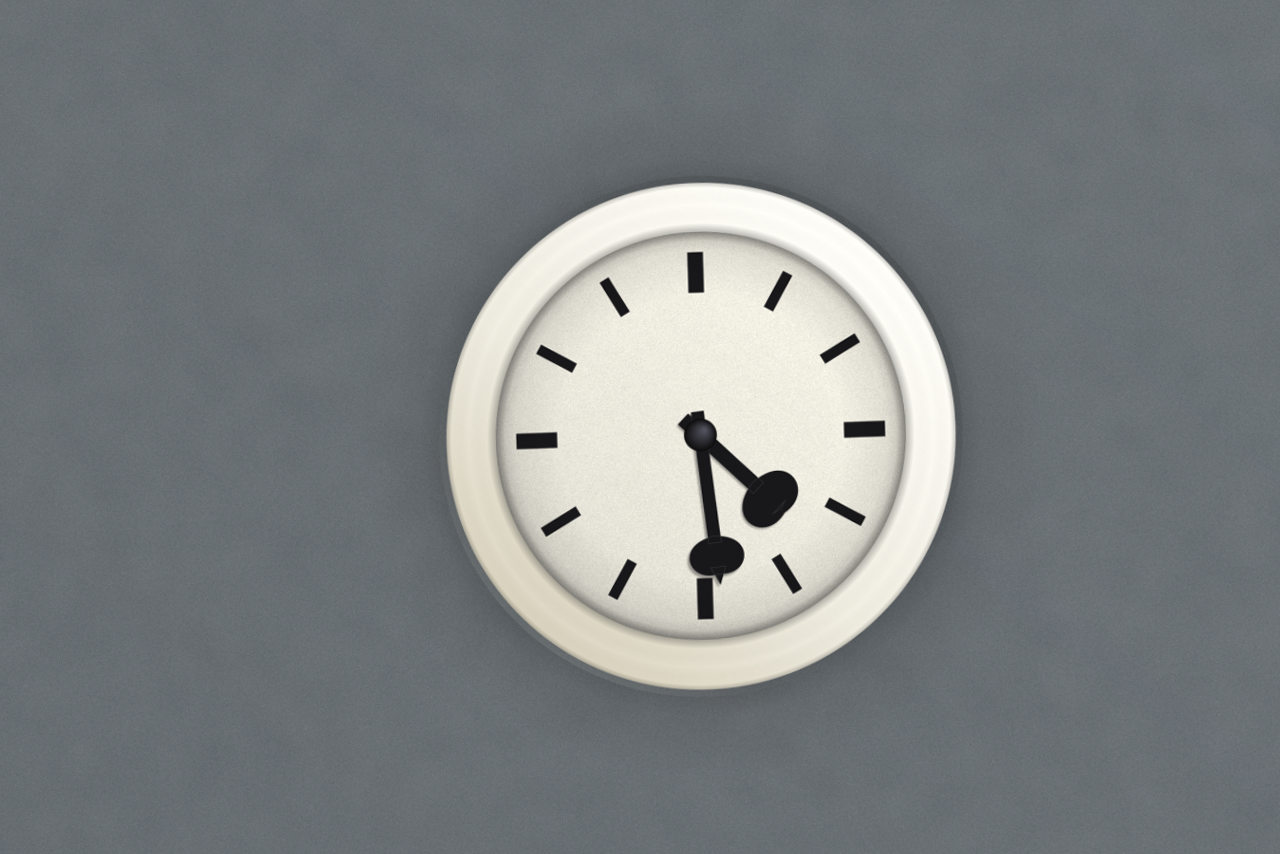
4:29
